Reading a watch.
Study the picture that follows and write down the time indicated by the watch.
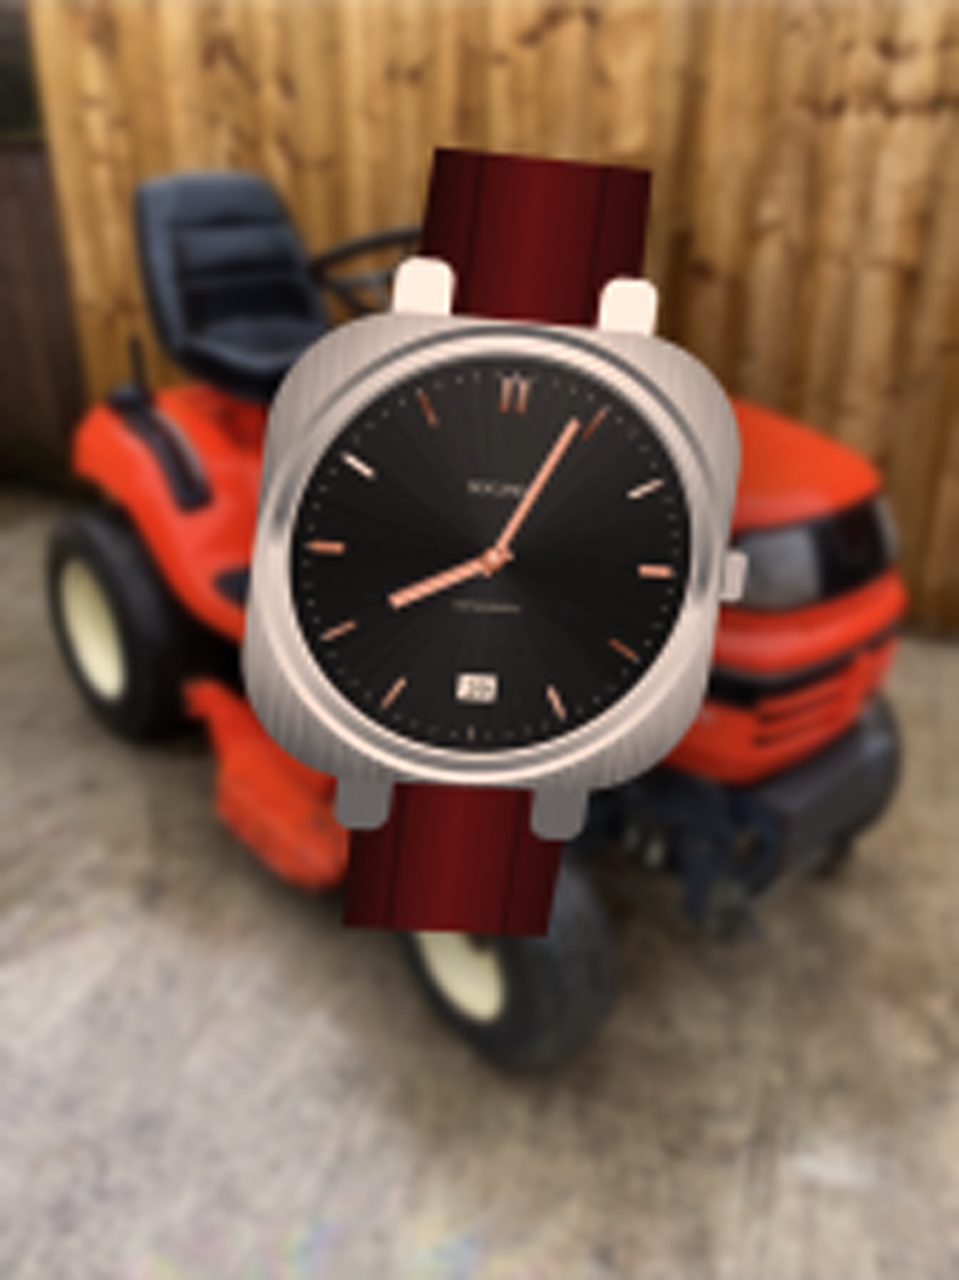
8:04
